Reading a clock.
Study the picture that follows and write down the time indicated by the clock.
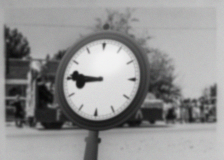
8:46
